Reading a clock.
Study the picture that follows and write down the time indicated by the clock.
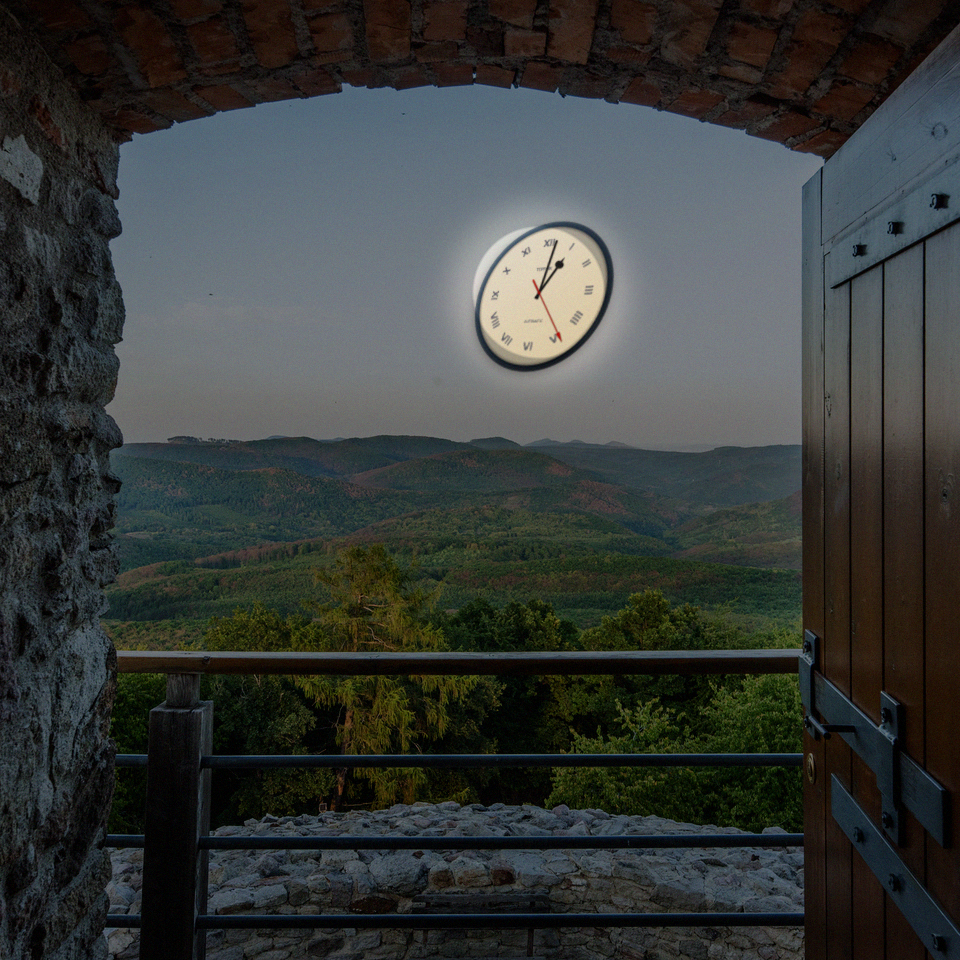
1:01:24
